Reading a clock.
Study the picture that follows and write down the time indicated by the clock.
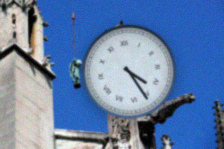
4:26
